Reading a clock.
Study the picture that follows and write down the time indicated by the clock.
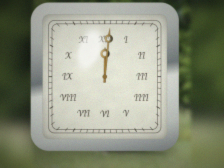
12:01
